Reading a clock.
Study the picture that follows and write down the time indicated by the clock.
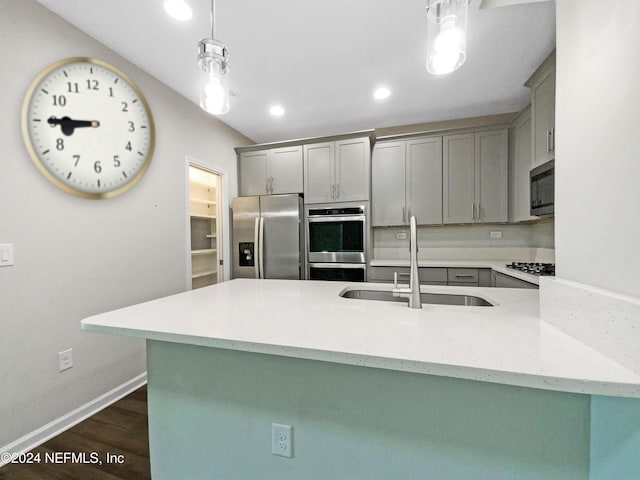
8:45
